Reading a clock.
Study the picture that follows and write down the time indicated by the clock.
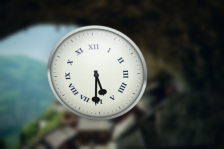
5:31
